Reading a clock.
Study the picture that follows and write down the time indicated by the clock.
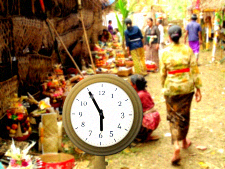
5:55
